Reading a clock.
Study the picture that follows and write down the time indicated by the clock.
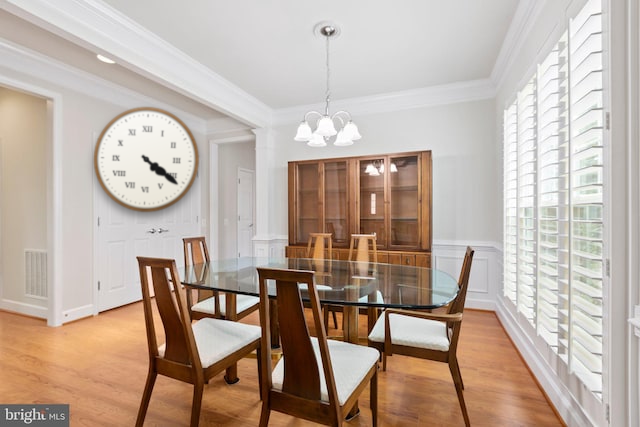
4:21
